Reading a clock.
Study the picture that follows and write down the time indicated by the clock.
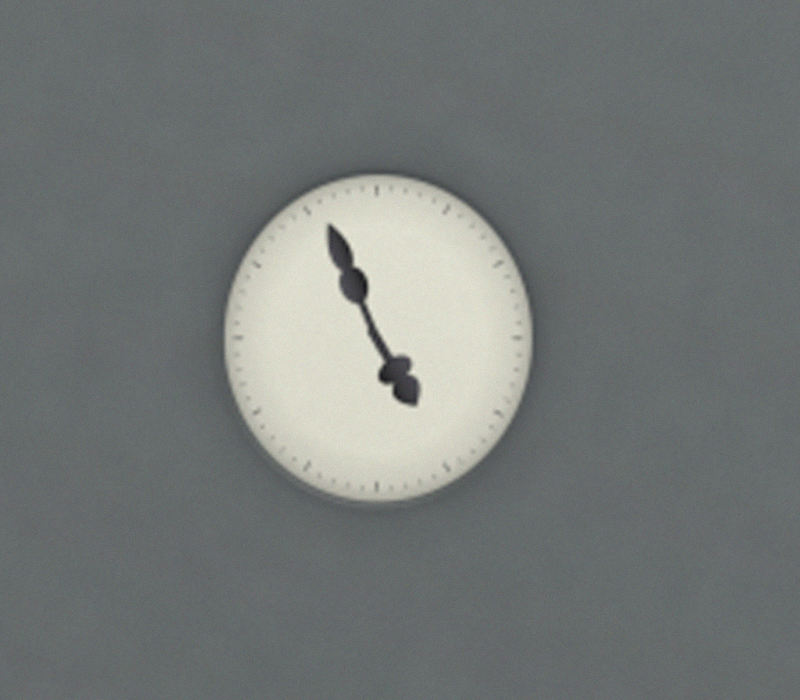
4:56
